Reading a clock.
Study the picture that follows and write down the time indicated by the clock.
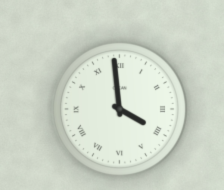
3:59
